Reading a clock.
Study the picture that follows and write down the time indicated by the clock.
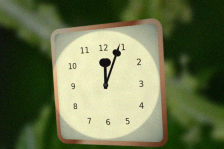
12:04
